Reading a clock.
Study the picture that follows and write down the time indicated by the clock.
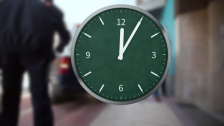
12:05
